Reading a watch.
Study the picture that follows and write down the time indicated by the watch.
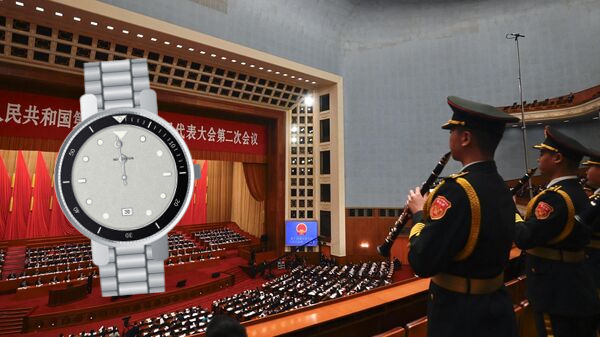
11:59
